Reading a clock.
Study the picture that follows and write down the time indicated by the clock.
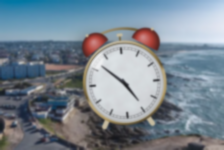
4:52
